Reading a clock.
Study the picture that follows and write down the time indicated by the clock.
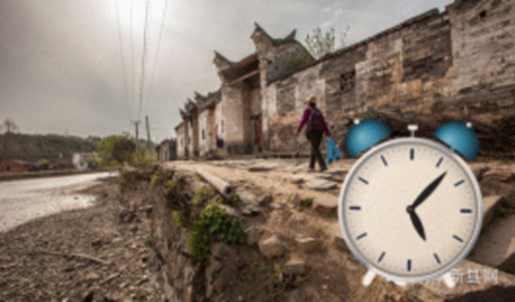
5:07
